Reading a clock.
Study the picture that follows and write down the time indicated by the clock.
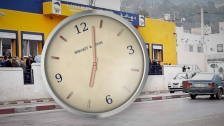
7:03
